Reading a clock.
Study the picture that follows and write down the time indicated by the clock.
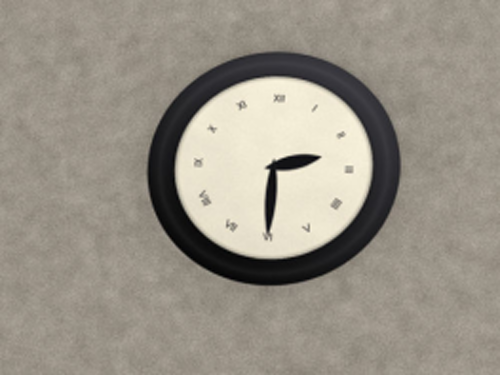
2:30
